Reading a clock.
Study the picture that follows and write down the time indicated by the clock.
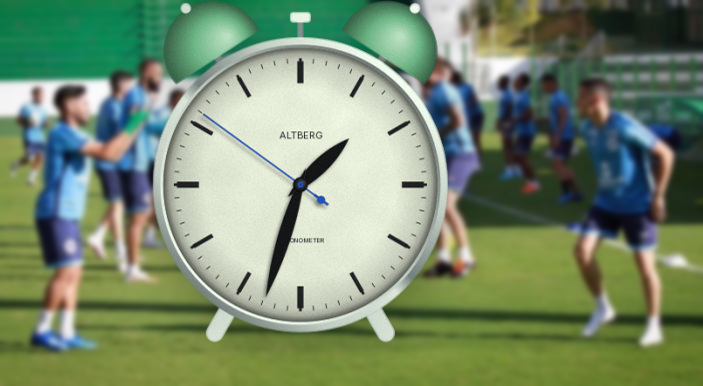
1:32:51
